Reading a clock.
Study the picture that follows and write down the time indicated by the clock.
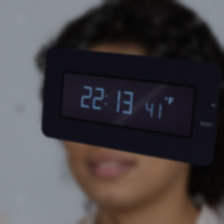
22:13
